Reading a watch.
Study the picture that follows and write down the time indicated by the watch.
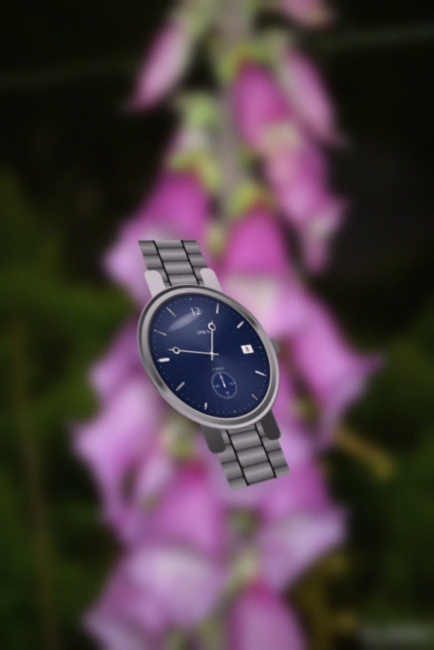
12:47
